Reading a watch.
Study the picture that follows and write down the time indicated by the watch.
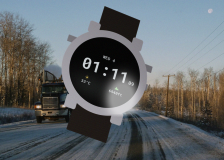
1:11
